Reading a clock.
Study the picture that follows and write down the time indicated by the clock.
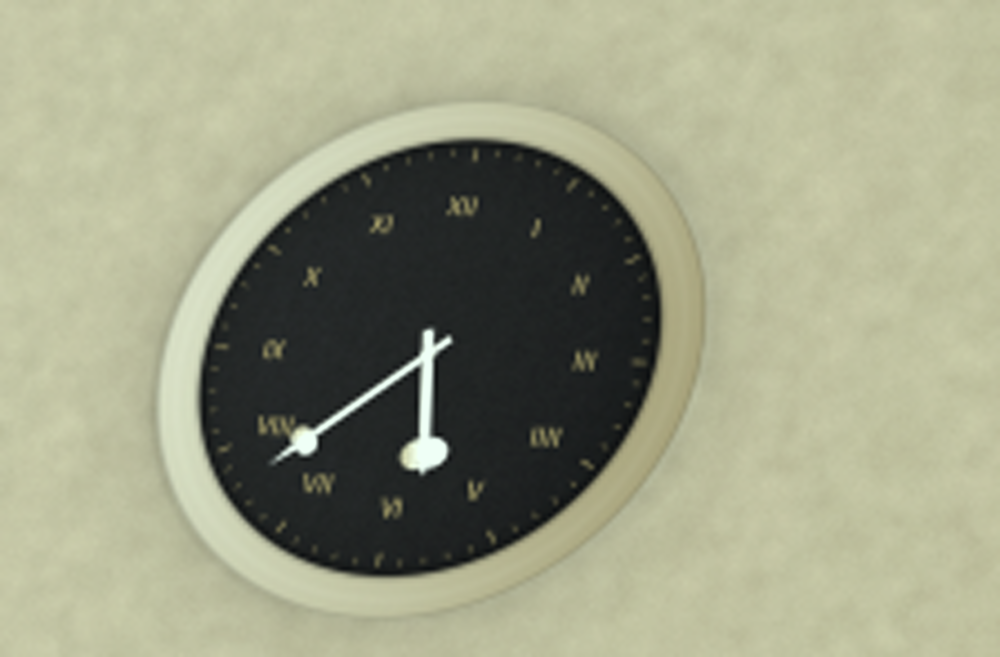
5:38
